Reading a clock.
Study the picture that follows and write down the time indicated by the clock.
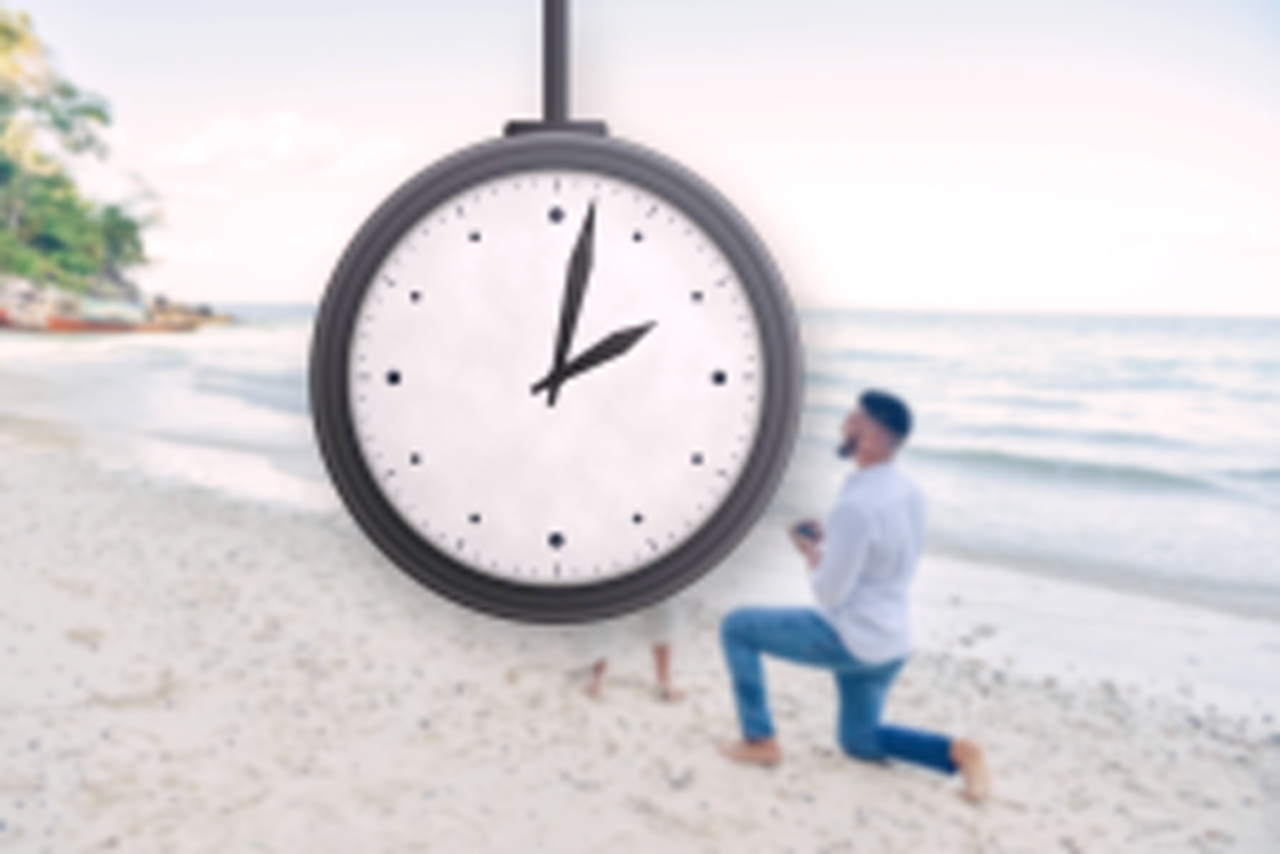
2:02
